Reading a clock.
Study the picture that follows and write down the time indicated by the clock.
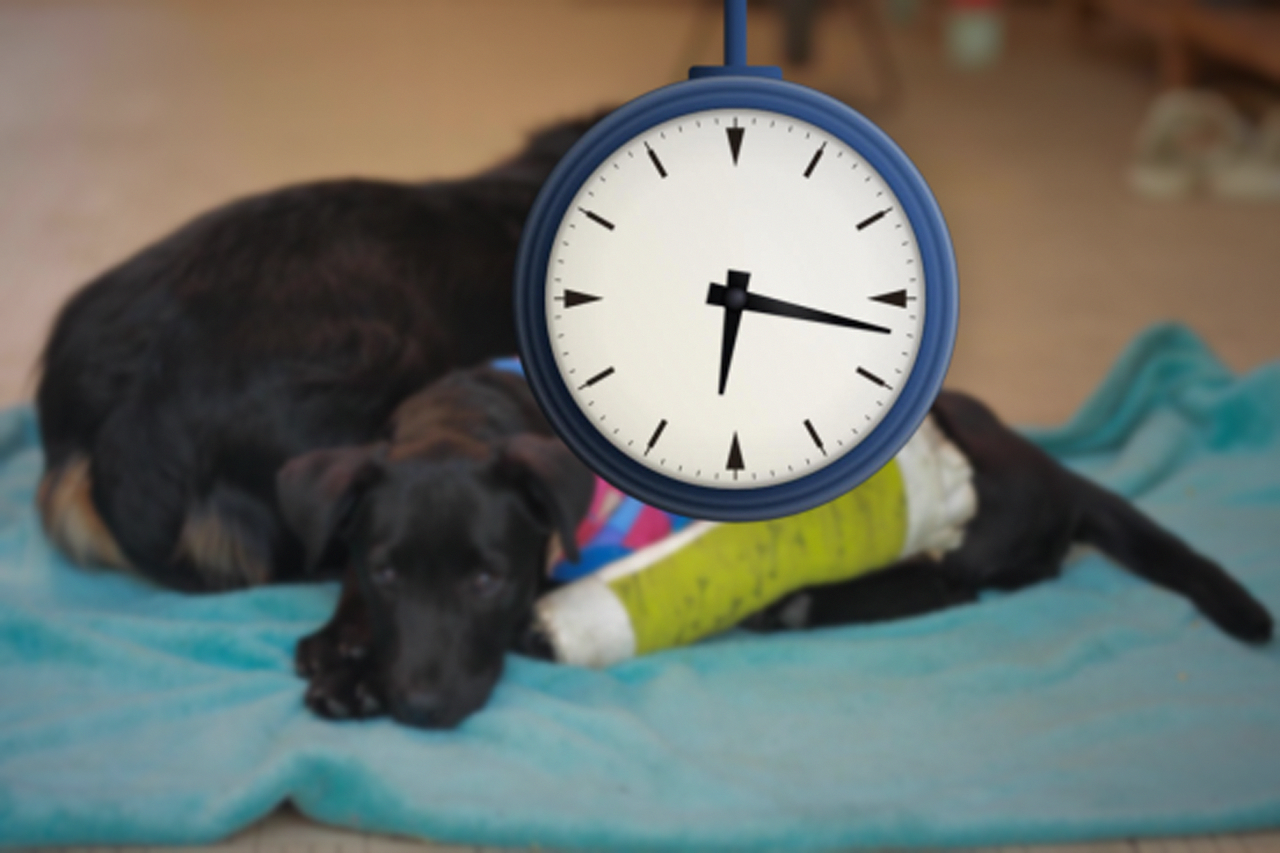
6:17
